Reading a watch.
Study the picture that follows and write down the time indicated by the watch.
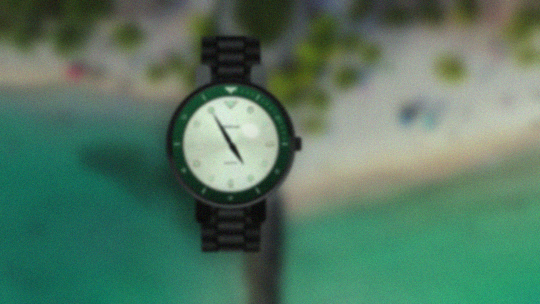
4:55
